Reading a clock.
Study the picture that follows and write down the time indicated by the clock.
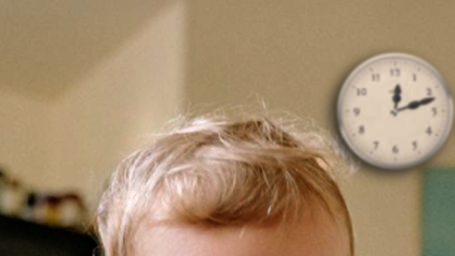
12:12
